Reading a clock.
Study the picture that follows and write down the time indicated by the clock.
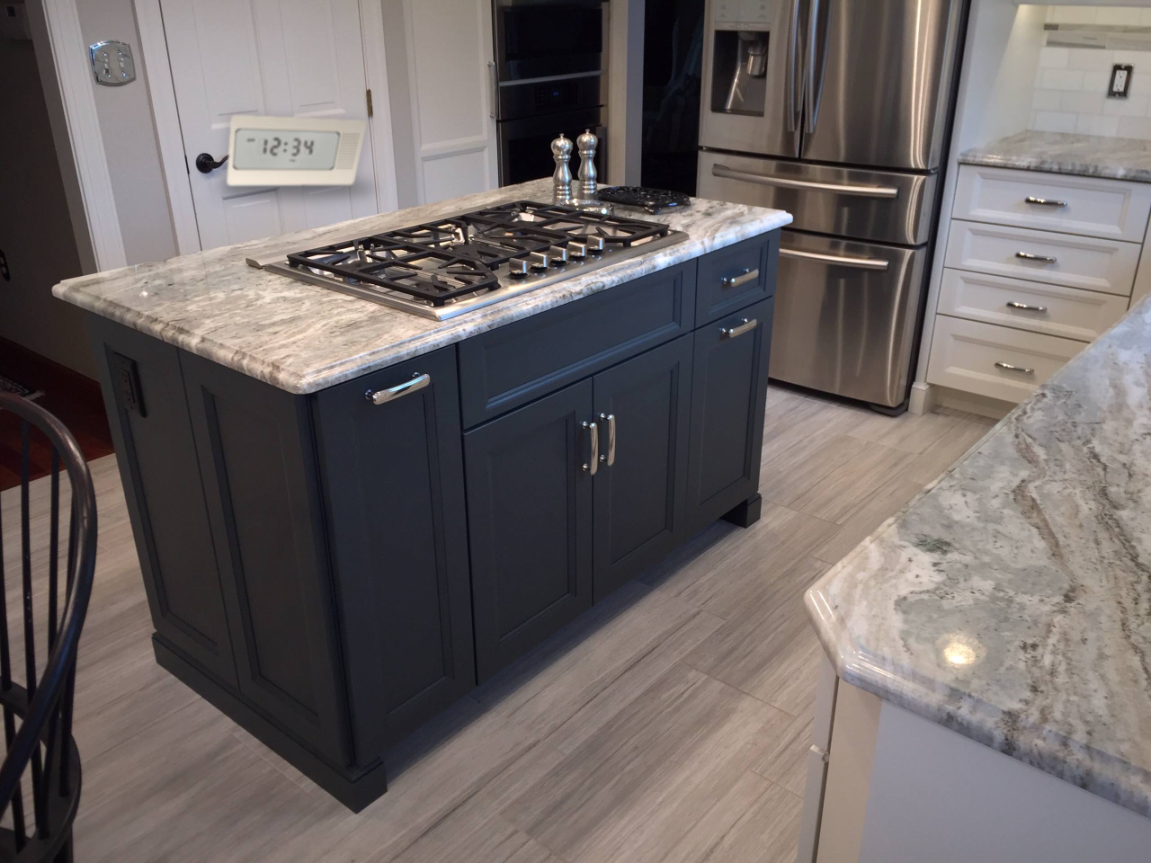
12:34
